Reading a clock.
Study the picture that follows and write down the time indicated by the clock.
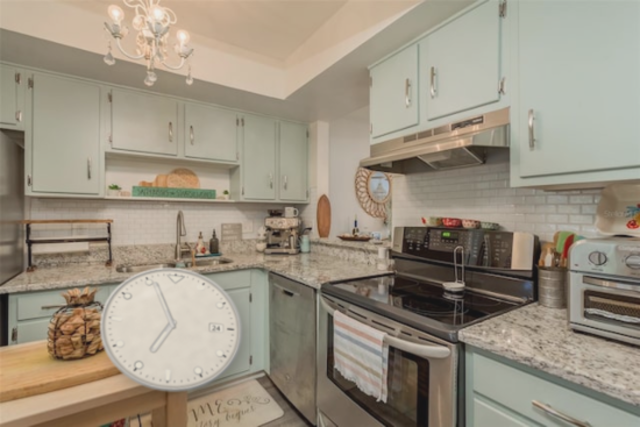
6:56
